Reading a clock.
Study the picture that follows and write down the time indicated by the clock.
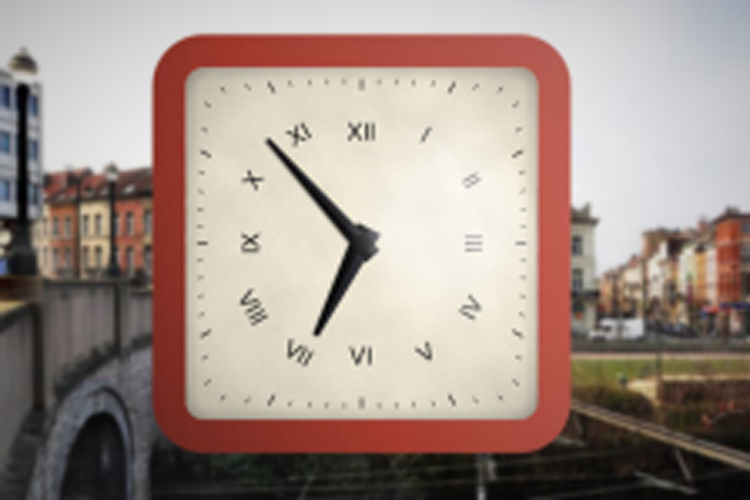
6:53
